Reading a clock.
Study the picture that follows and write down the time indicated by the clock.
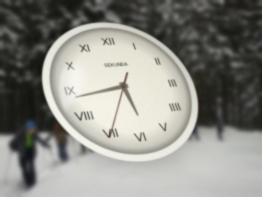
5:43:35
